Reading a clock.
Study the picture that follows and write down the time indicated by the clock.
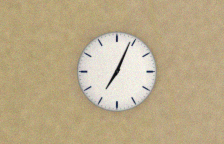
7:04
